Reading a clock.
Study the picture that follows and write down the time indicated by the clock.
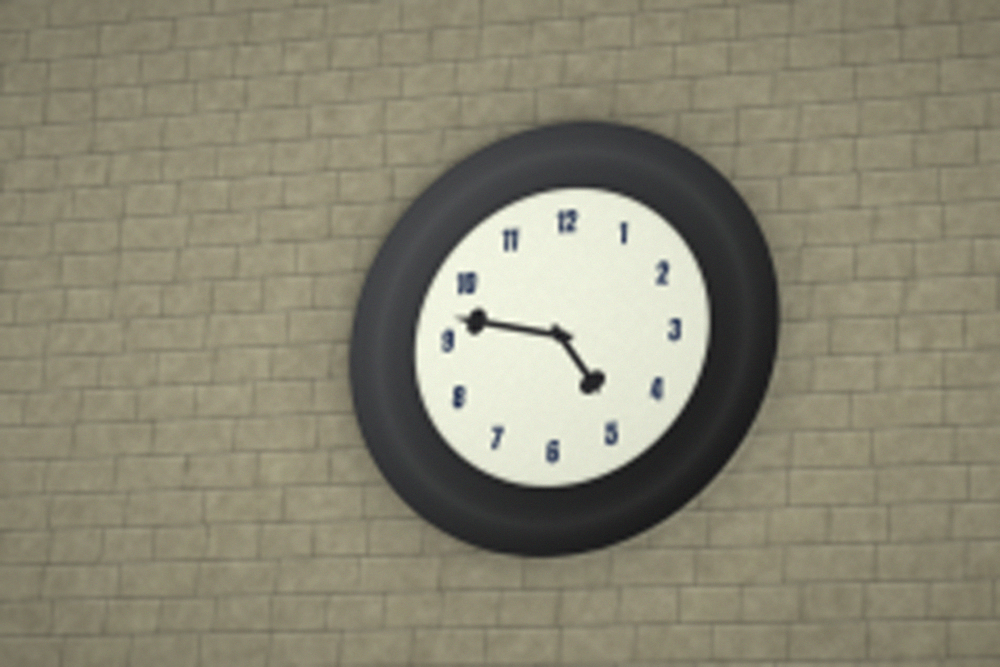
4:47
